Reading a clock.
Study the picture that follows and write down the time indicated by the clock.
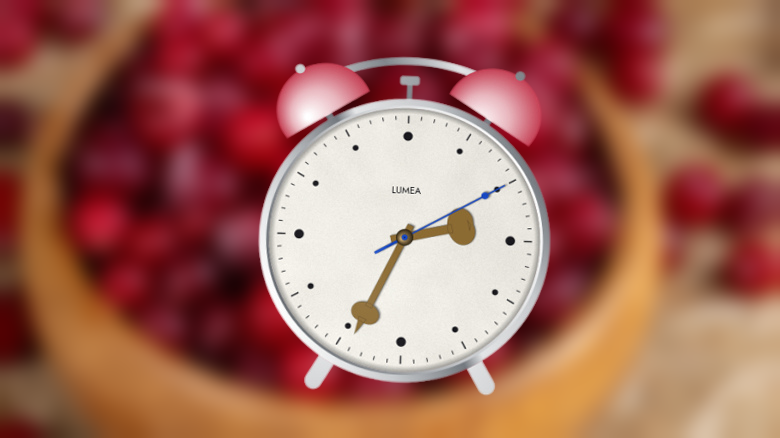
2:34:10
